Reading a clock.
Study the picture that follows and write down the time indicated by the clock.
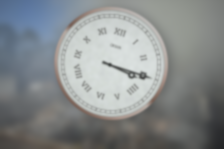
3:15
